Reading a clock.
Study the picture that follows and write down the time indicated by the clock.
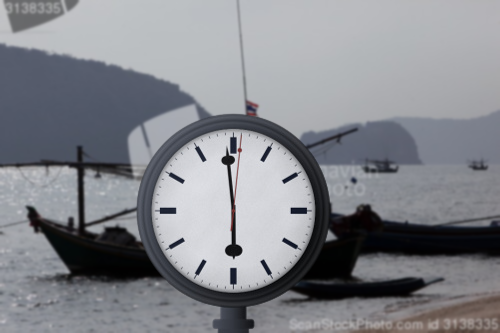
5:59:01
